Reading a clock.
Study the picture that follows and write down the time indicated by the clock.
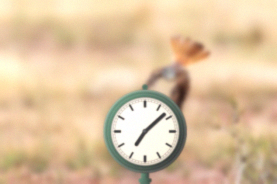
7:08
